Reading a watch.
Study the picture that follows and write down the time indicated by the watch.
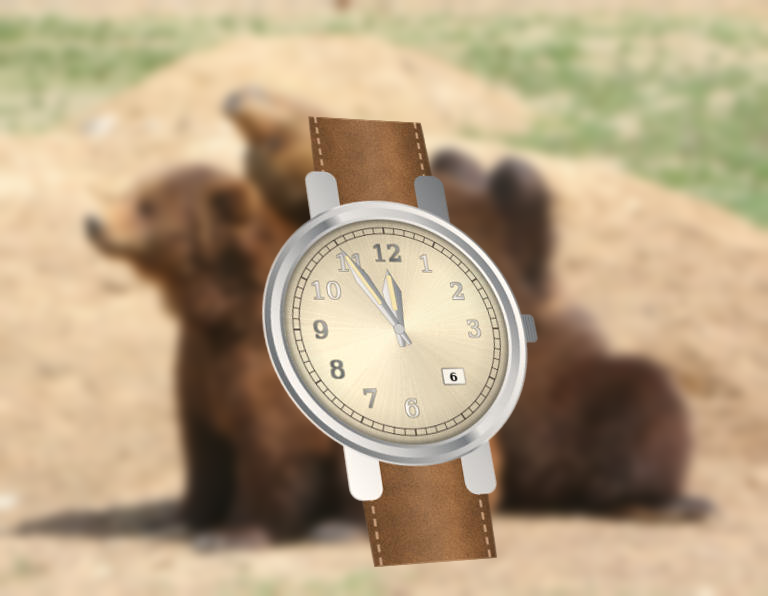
11:55
